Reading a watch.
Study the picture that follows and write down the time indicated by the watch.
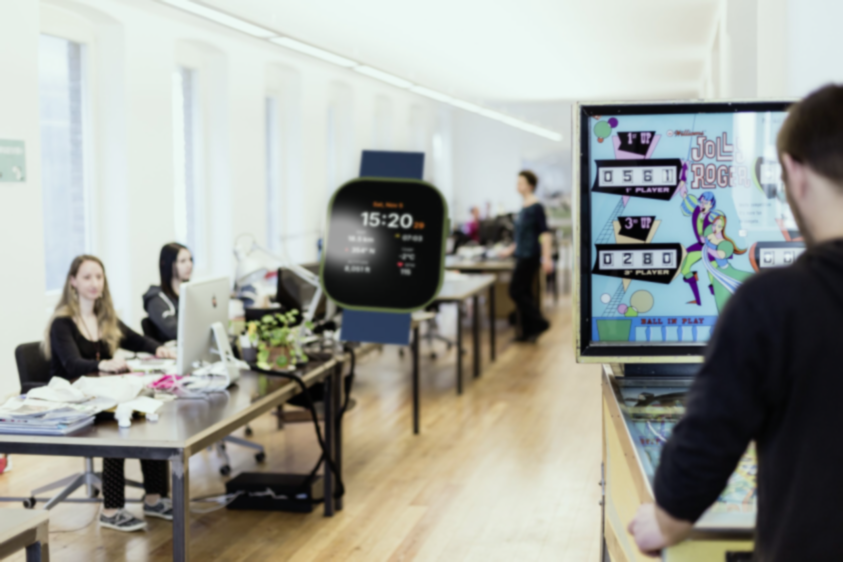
15:20
